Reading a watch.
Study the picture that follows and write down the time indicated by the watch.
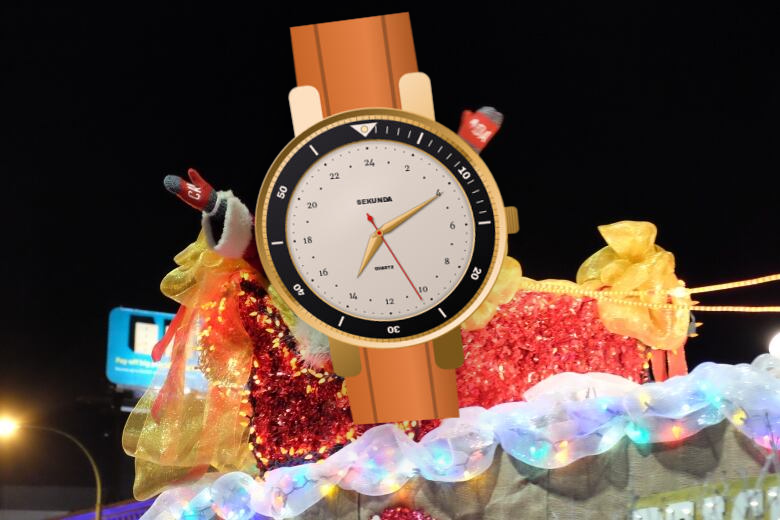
14:10:26
